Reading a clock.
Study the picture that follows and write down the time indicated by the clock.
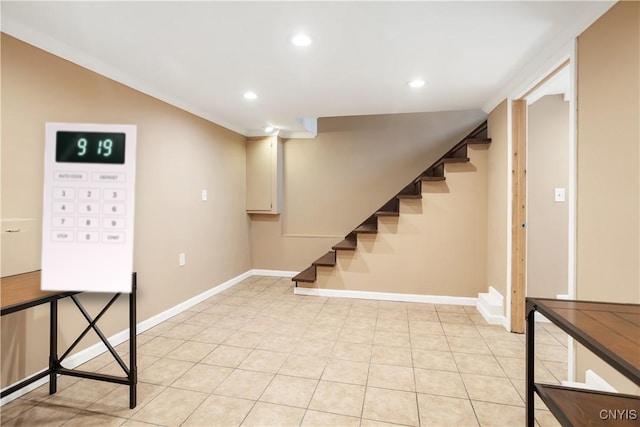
9:19
